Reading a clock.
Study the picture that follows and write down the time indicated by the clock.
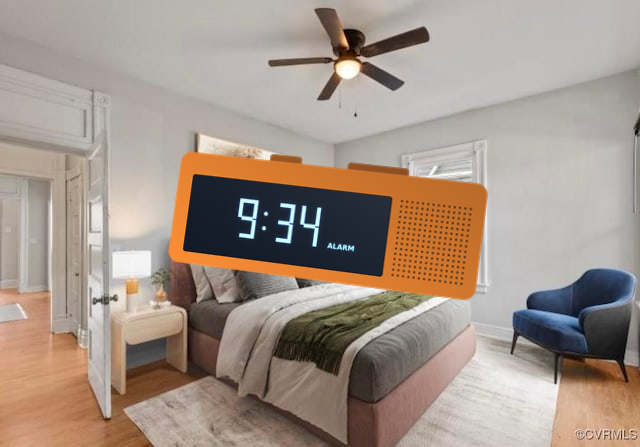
9:34
